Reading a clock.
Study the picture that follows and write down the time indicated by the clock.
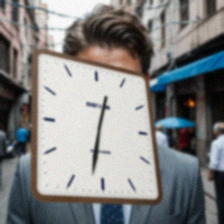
12:32
